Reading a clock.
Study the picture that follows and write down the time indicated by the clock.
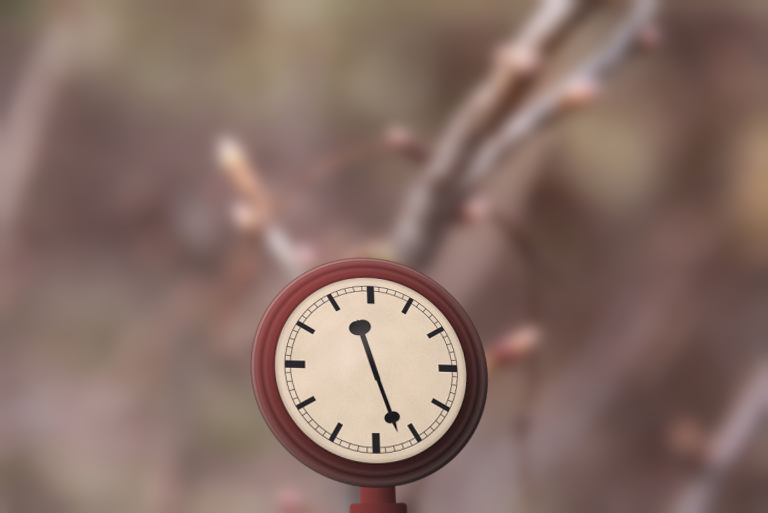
11:27
